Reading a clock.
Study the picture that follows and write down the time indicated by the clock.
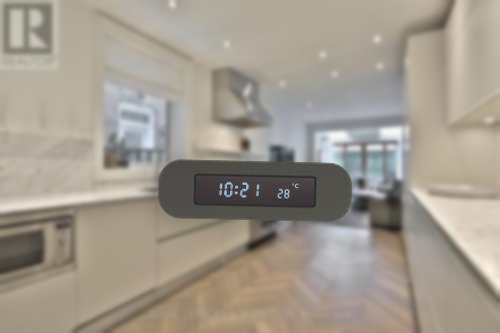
10:21
